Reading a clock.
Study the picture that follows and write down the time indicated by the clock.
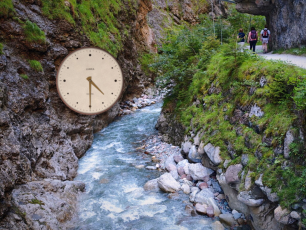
4:30
